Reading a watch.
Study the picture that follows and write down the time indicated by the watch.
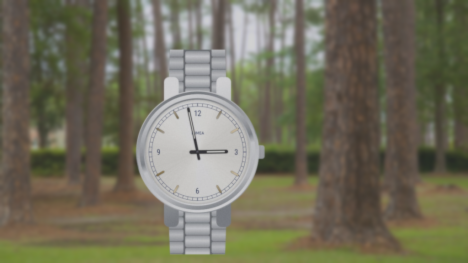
2:58
